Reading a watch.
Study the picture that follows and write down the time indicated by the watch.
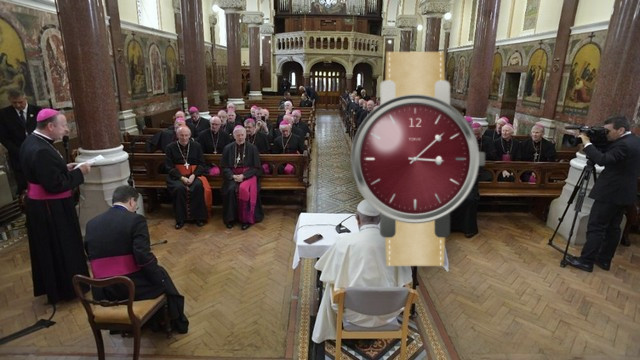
3:08
